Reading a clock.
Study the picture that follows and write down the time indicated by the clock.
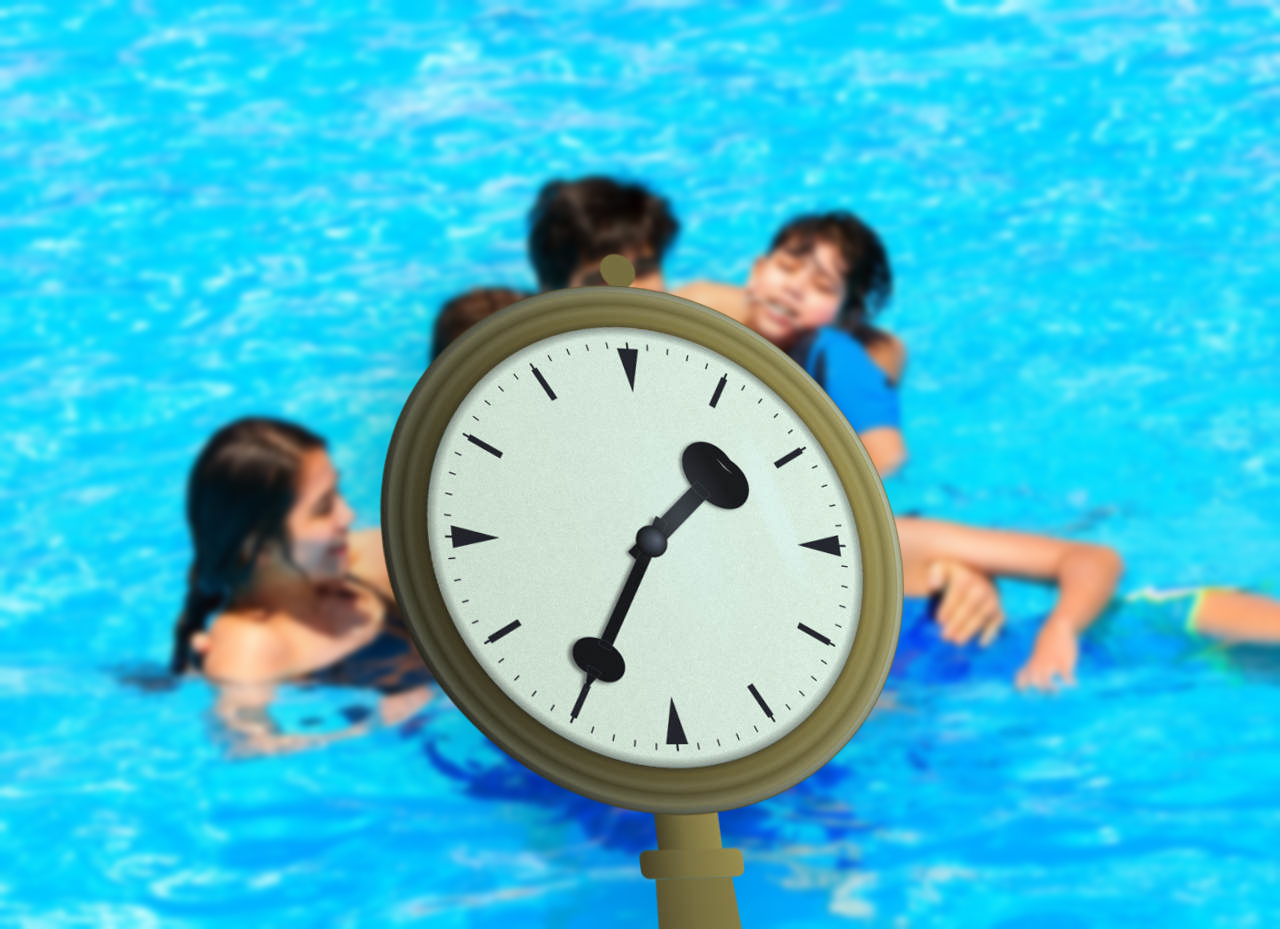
1:35
